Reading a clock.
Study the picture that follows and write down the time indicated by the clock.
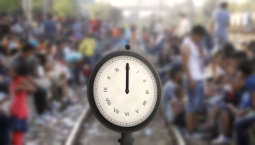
12:00
